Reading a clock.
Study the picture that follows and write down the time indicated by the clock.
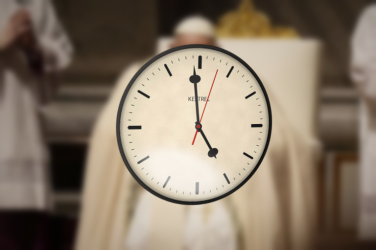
4:59:03
